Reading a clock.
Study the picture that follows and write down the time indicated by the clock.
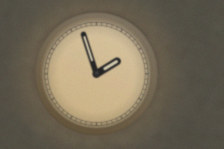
1:57
